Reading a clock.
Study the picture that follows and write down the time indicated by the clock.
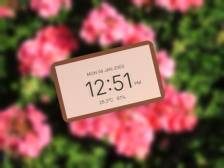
12:51
